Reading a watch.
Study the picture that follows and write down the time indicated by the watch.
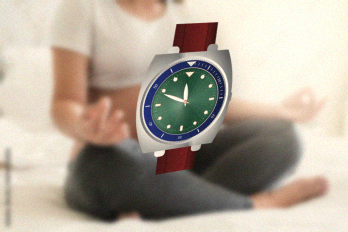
11:49
